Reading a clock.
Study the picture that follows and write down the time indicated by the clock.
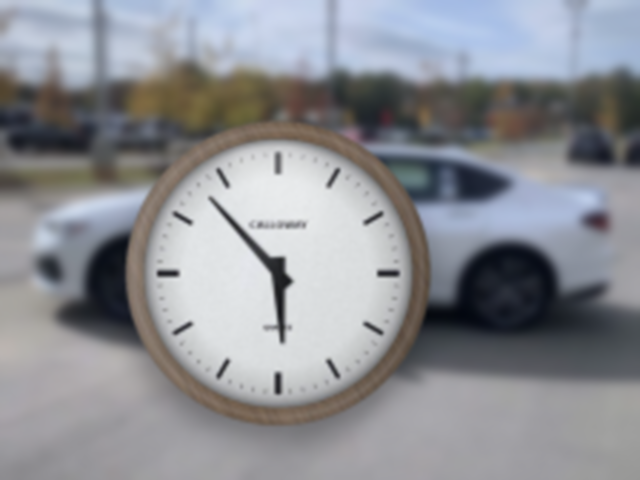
5:53
